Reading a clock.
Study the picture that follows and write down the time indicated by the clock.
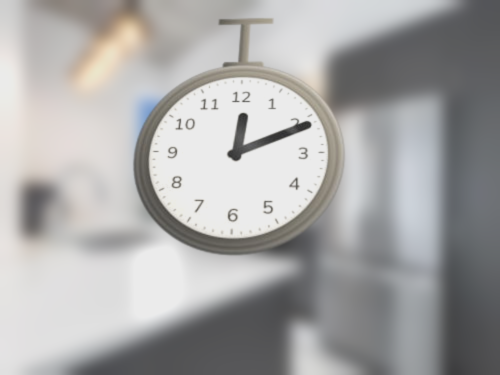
12:11
